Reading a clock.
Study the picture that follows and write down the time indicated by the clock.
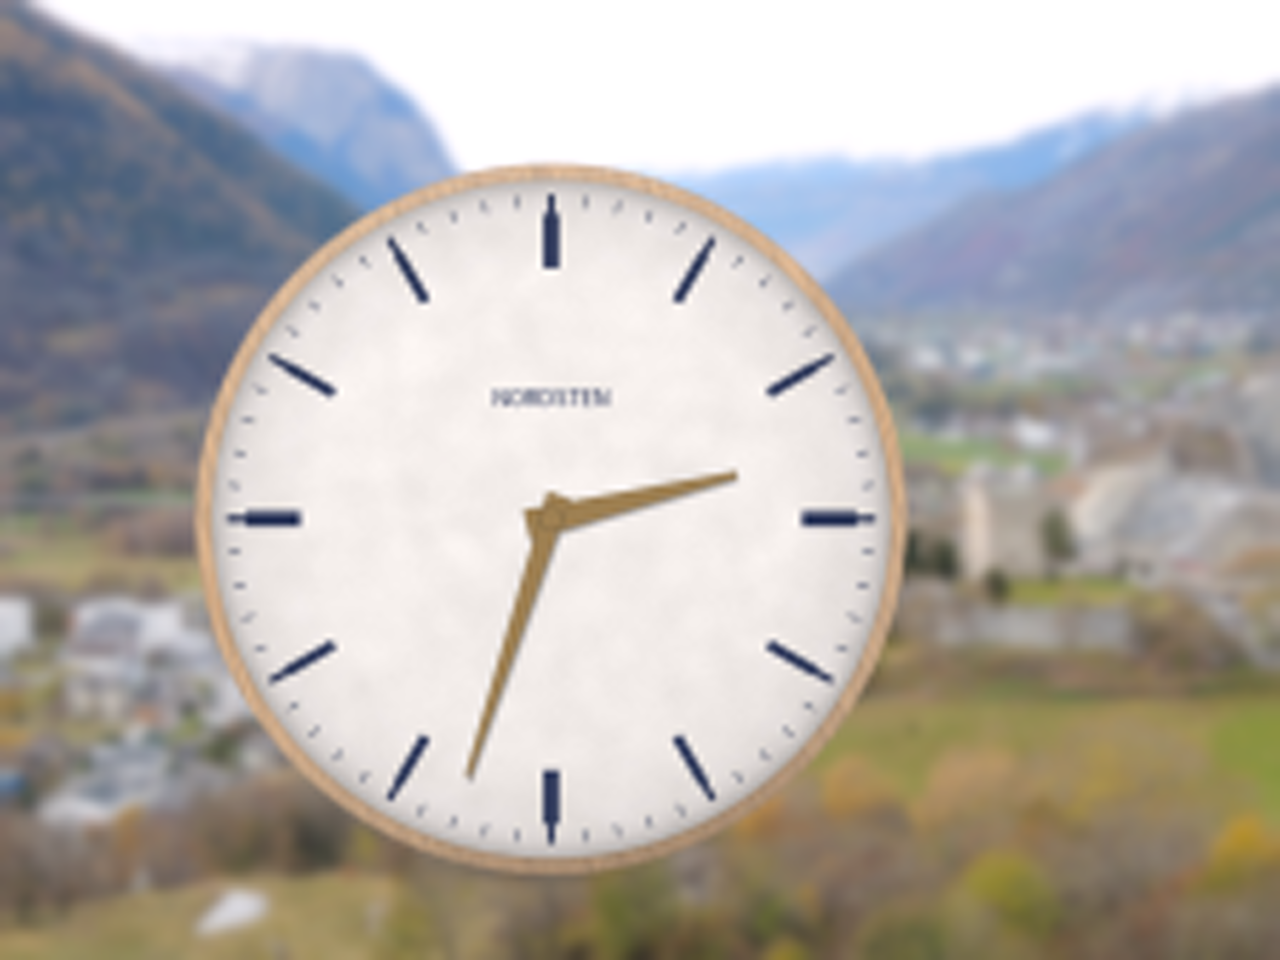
2:33
